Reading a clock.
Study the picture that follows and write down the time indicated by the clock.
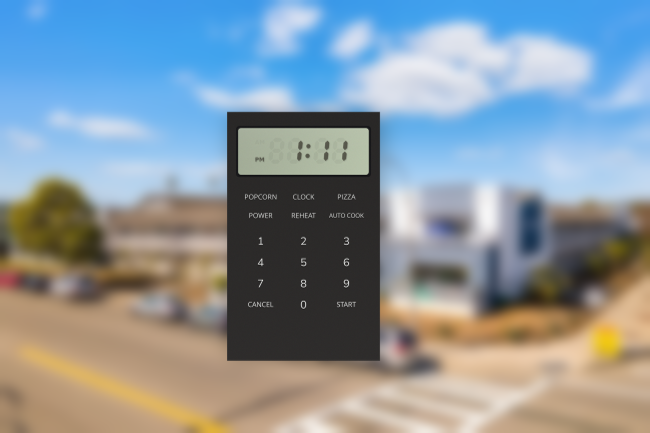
1:11
